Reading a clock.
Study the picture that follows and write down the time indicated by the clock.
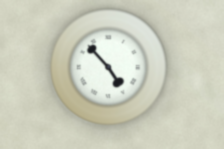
4:53
